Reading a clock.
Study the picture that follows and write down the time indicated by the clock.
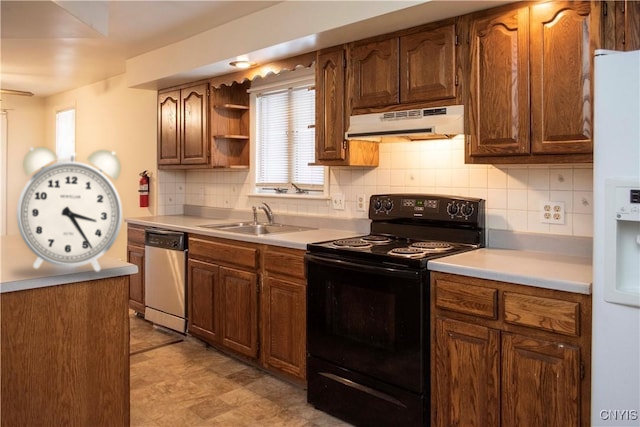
3:24
